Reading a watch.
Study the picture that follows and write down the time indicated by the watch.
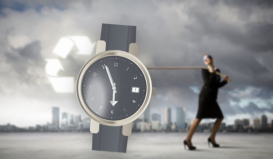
5:56
